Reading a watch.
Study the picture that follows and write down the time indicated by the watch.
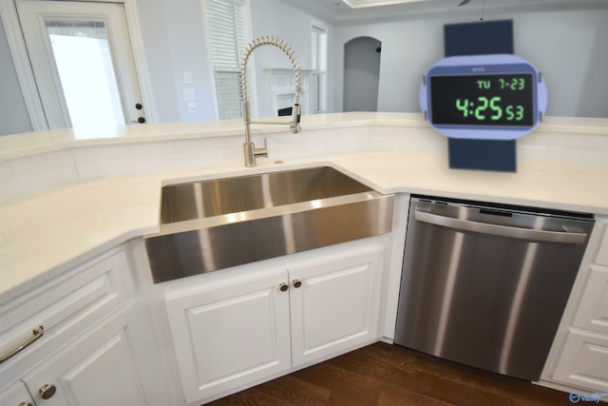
4:25:53
